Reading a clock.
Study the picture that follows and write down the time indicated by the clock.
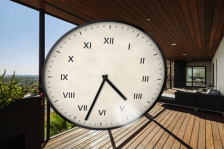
4:33
